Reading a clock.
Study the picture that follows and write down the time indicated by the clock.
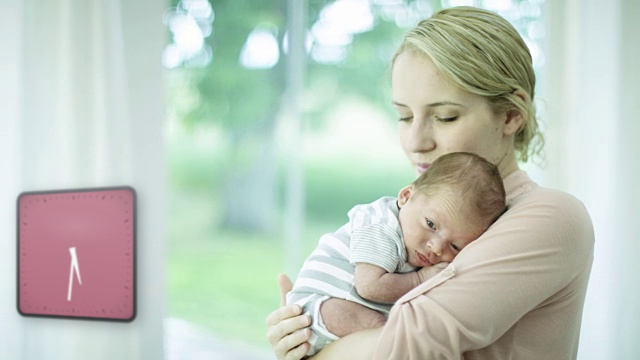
5:31
